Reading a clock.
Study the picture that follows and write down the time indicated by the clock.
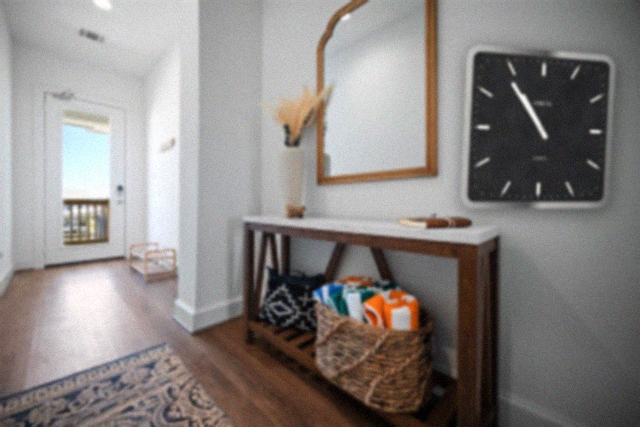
10:54
